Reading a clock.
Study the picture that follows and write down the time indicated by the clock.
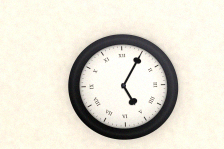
5:05
